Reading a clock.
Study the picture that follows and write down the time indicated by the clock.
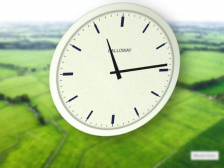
11:14
